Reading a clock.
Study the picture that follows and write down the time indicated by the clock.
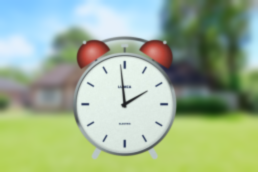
1:59
